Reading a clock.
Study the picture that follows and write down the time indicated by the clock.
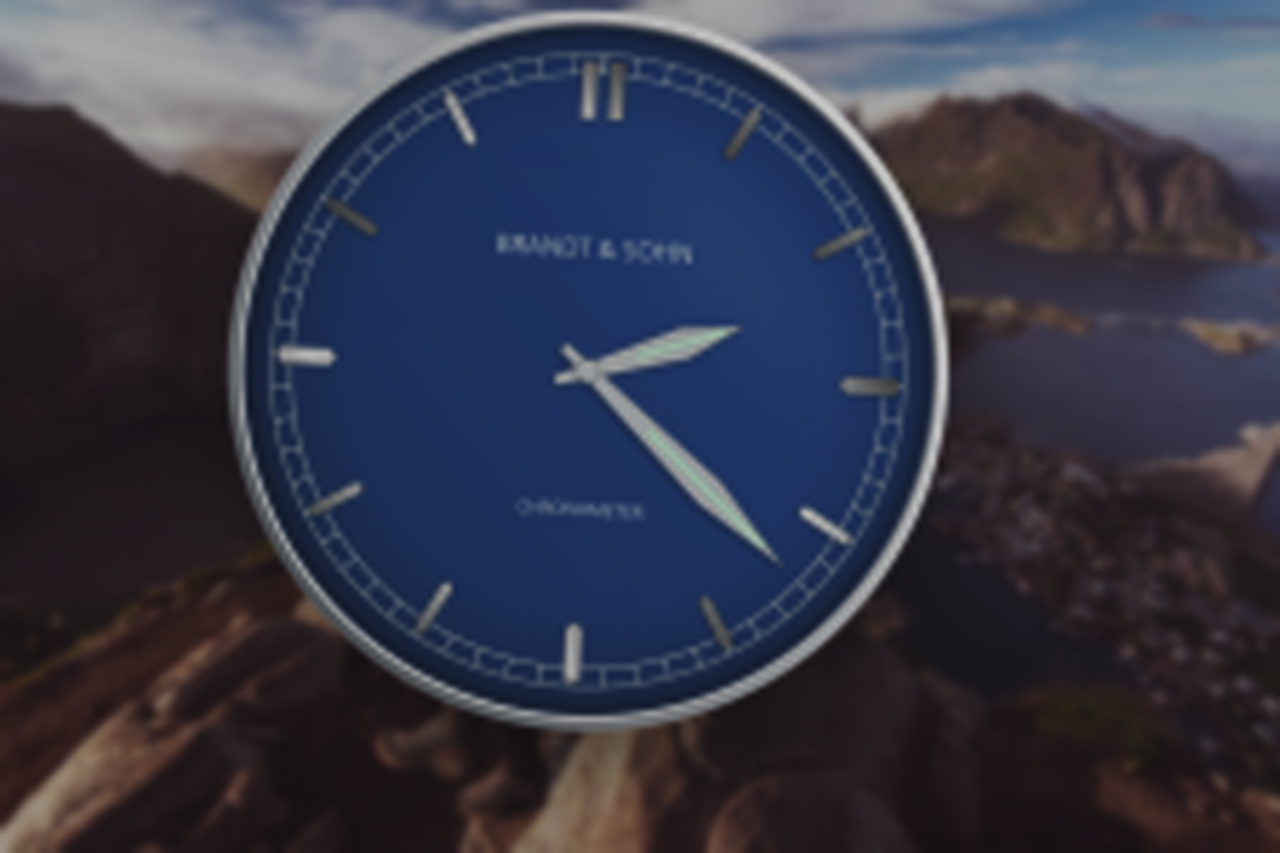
2:22
